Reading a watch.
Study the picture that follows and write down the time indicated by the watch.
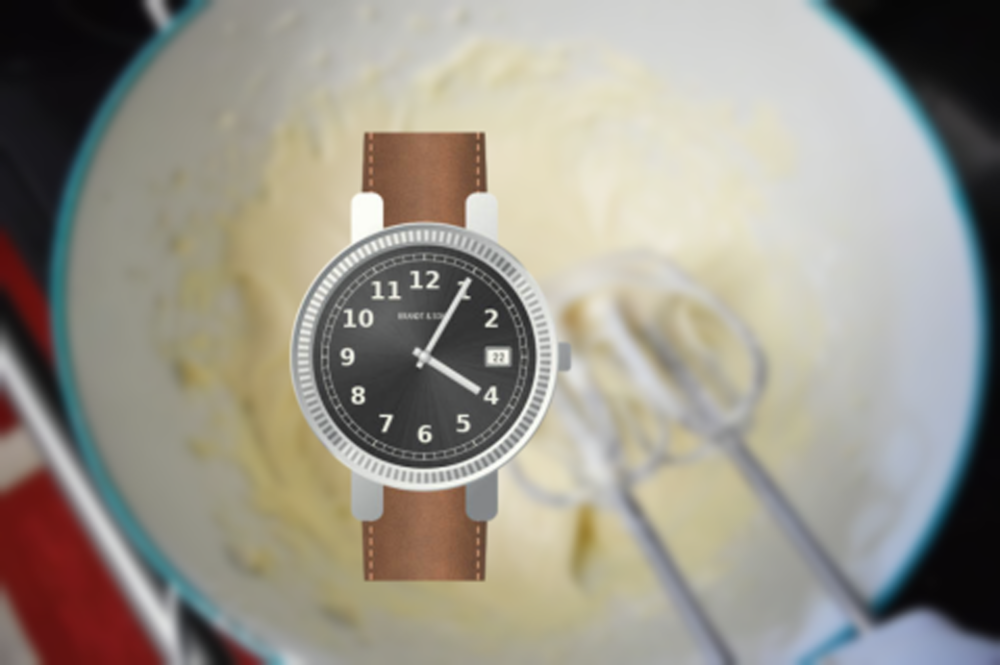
4:05
